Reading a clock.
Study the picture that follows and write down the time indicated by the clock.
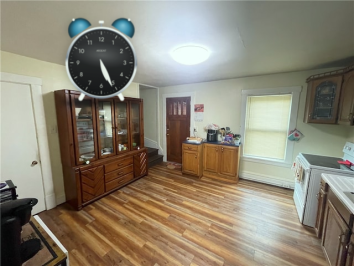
5:26
